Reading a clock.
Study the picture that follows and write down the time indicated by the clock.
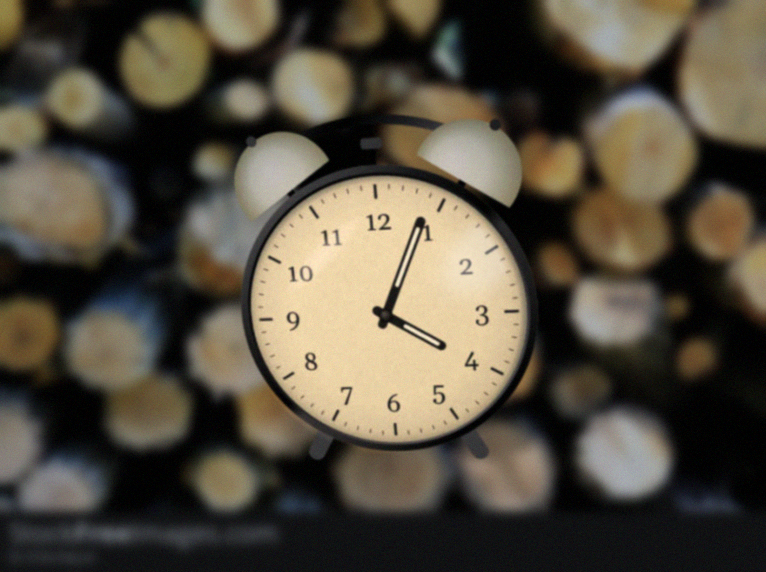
4:04
